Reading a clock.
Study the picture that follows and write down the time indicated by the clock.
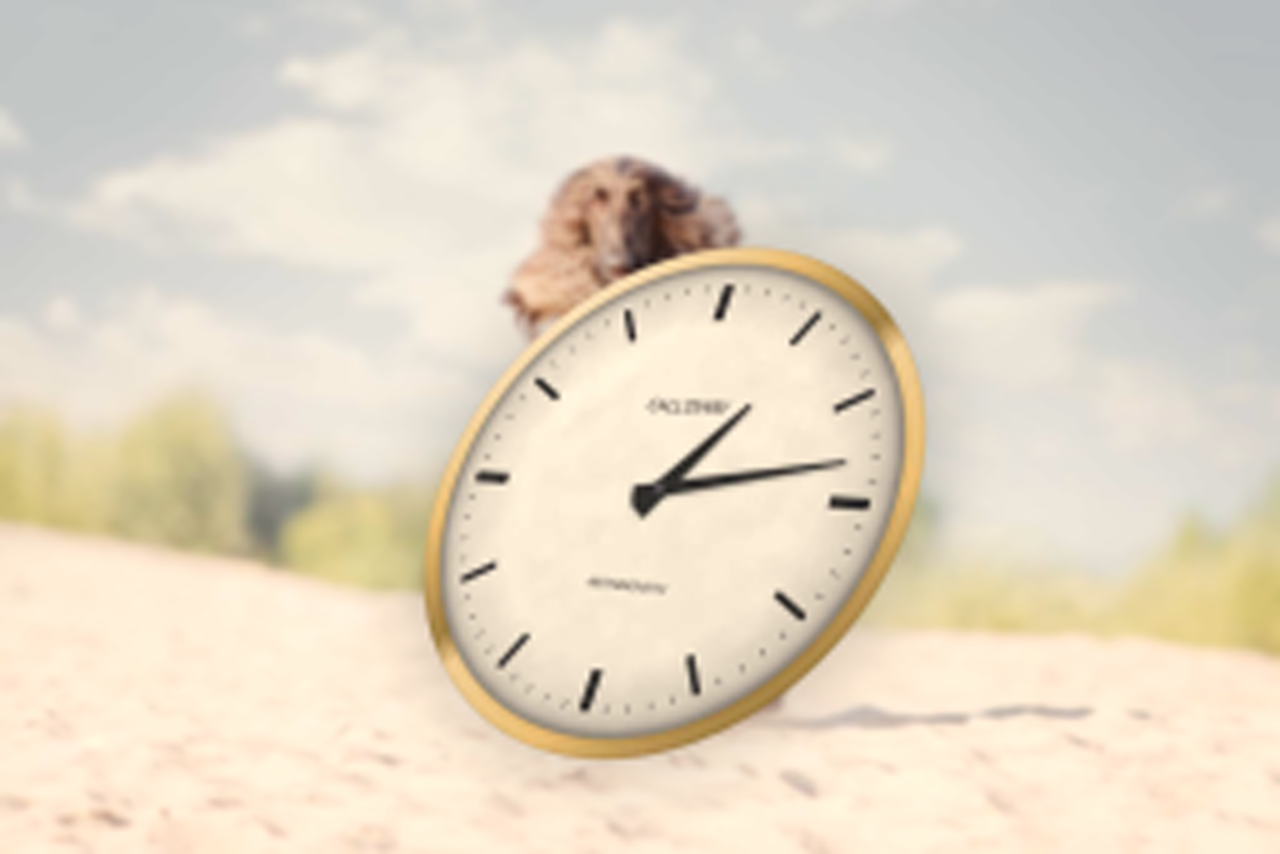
1:13
